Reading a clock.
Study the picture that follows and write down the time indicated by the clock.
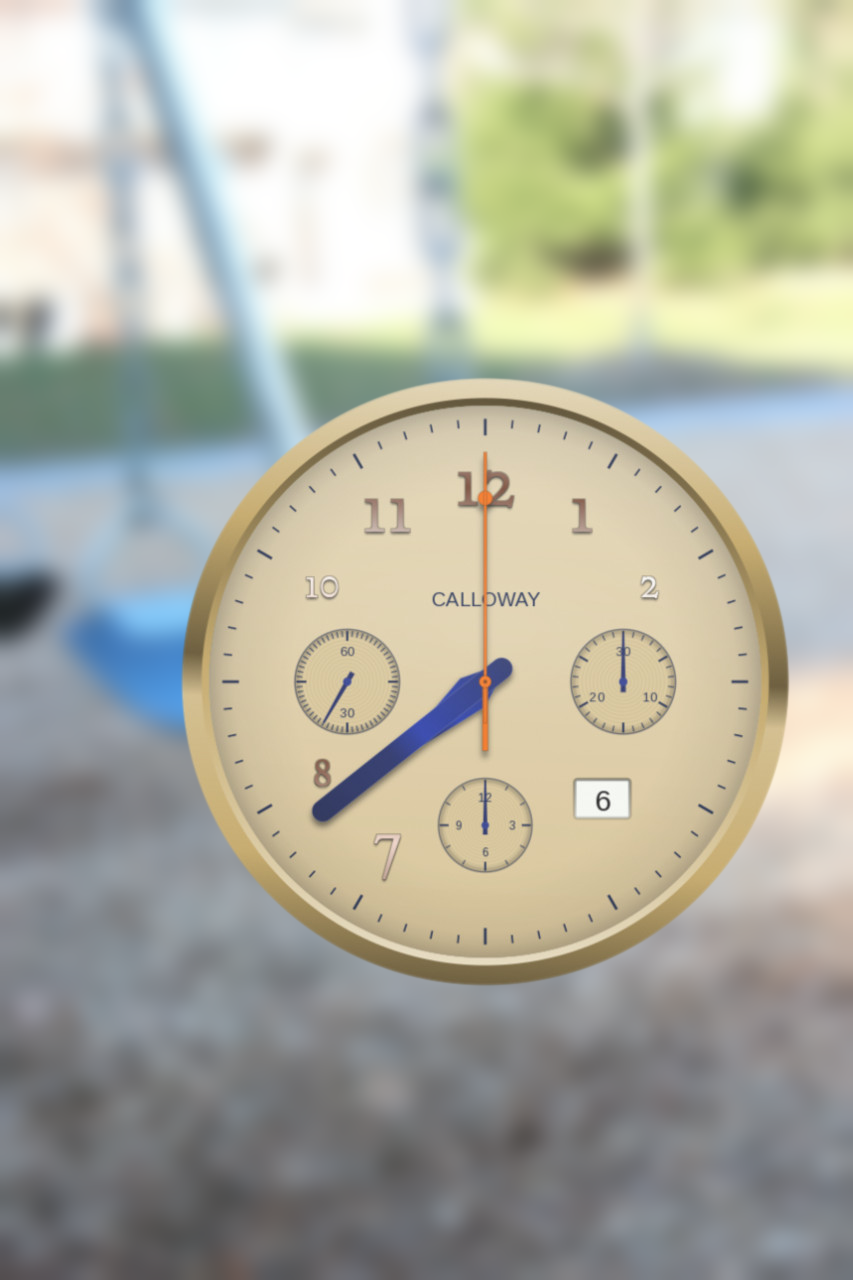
7:38:35
